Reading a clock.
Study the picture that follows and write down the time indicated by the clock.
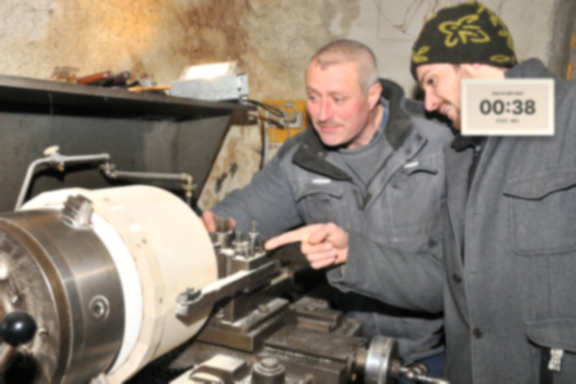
0:38
